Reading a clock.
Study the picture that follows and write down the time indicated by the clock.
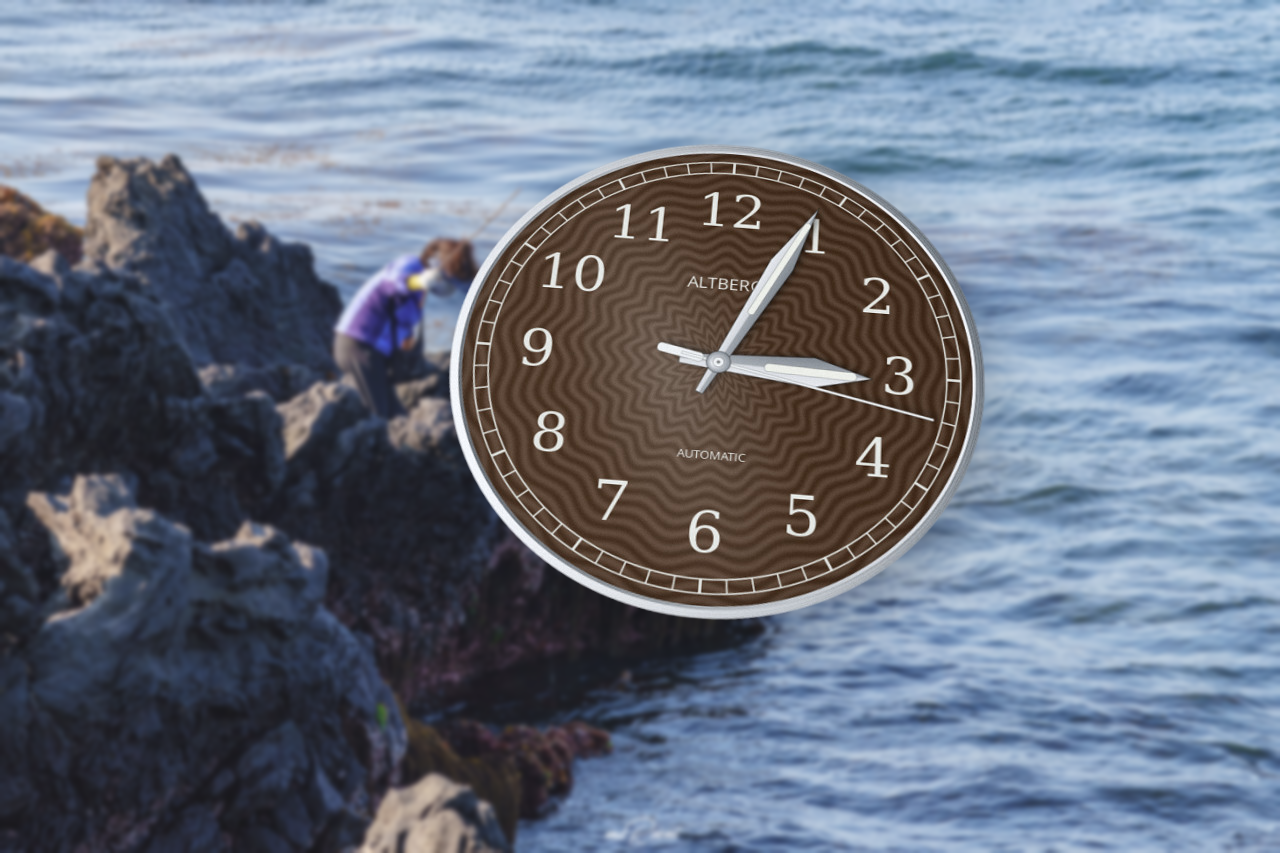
3:04:17
